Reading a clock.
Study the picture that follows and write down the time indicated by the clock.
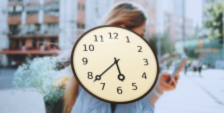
5:38
